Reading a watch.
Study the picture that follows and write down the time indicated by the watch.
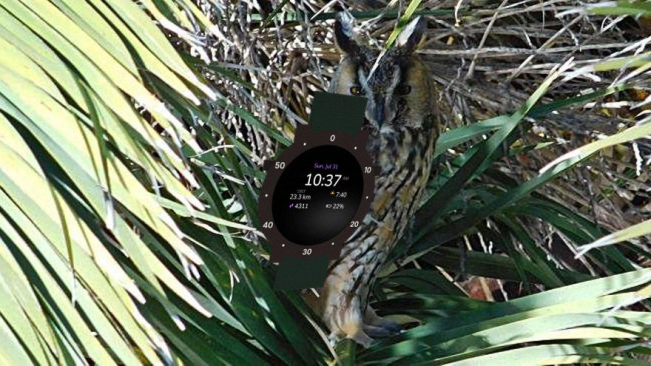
10:37
